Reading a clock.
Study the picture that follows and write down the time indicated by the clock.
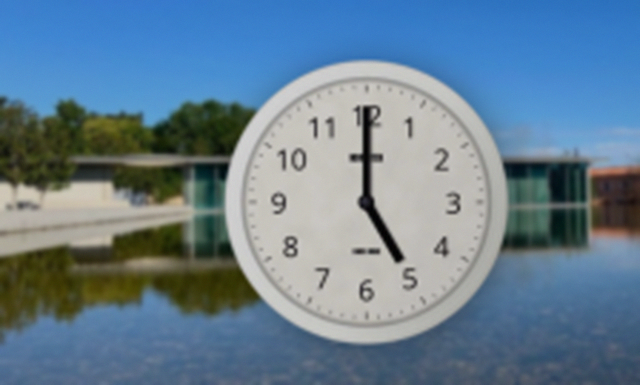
5:00
